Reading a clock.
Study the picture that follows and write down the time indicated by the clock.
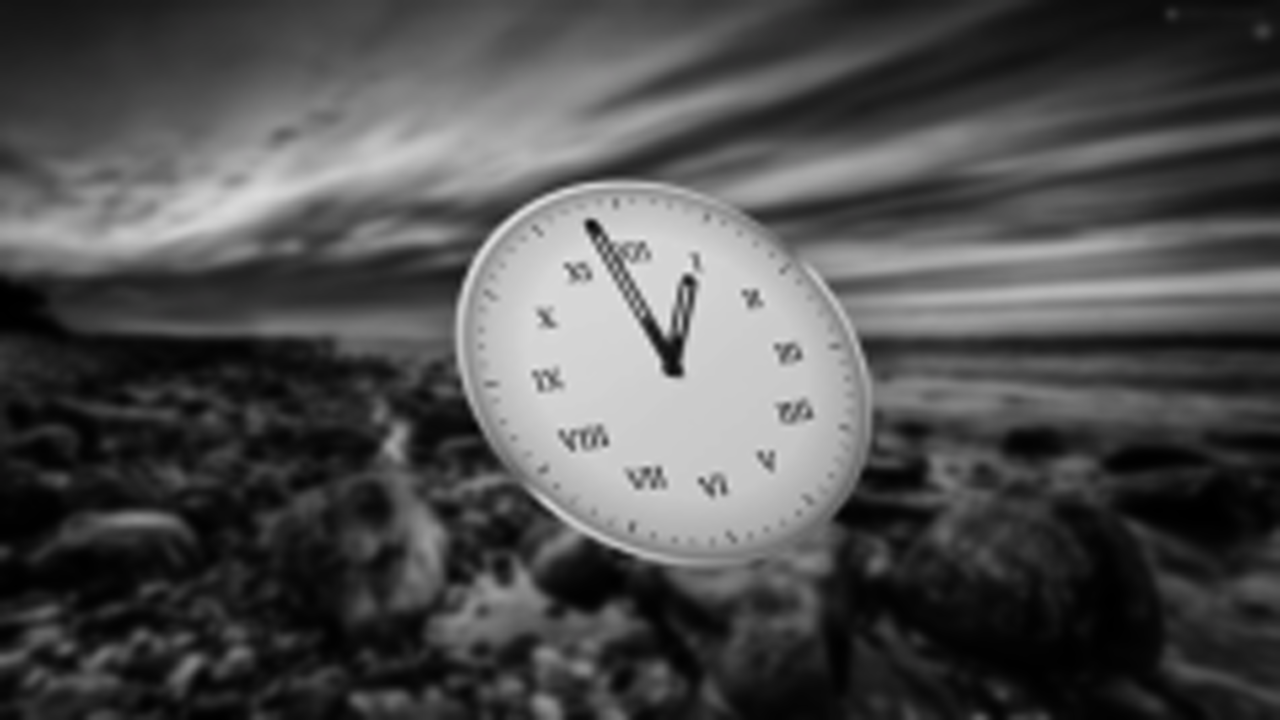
12:58
